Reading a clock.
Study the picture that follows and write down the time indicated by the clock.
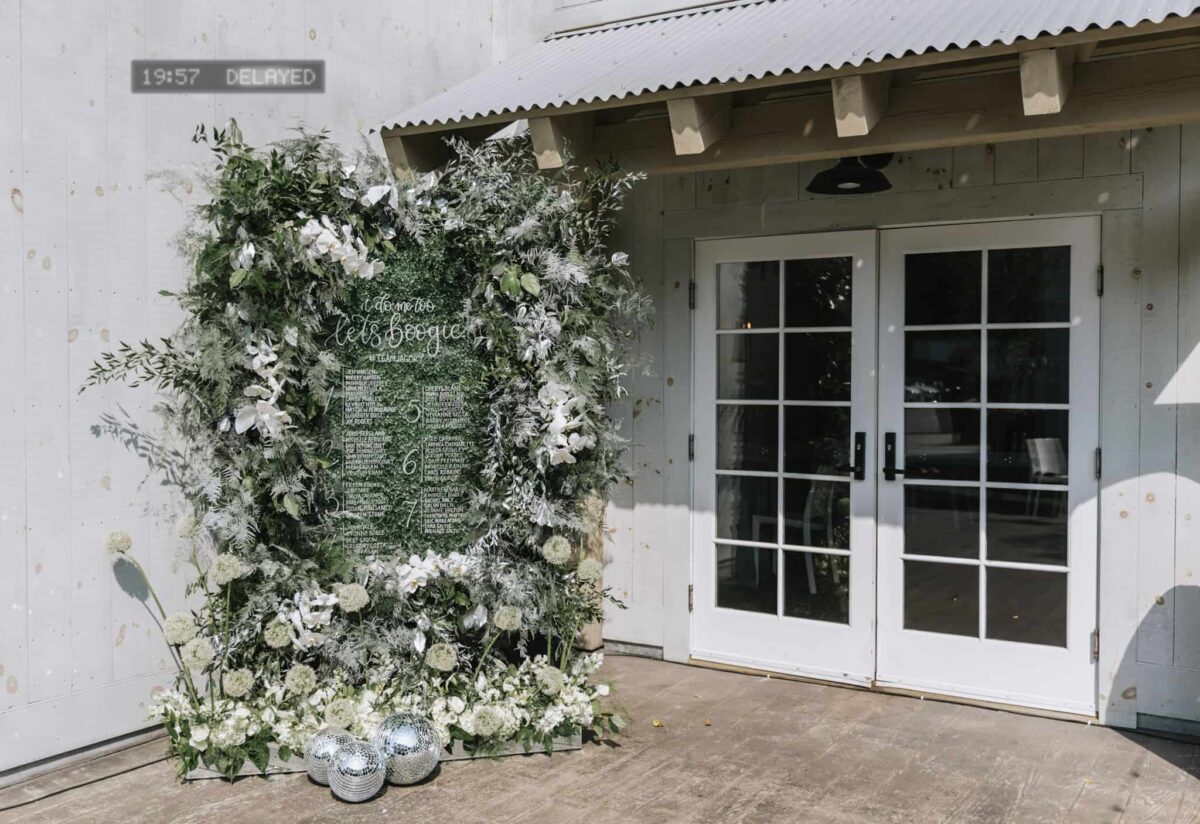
19:57
